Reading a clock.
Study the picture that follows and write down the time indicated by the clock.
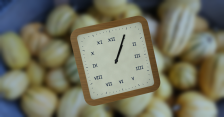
1:05
